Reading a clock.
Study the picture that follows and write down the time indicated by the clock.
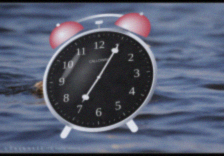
7:05
